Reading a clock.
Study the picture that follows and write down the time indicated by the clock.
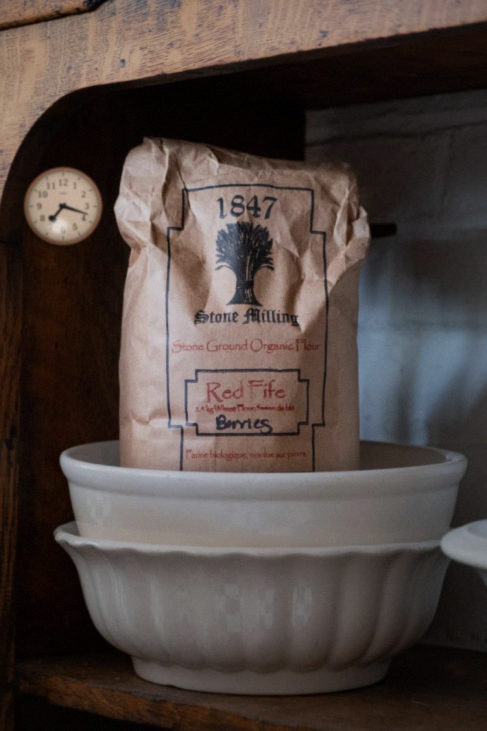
7:18
